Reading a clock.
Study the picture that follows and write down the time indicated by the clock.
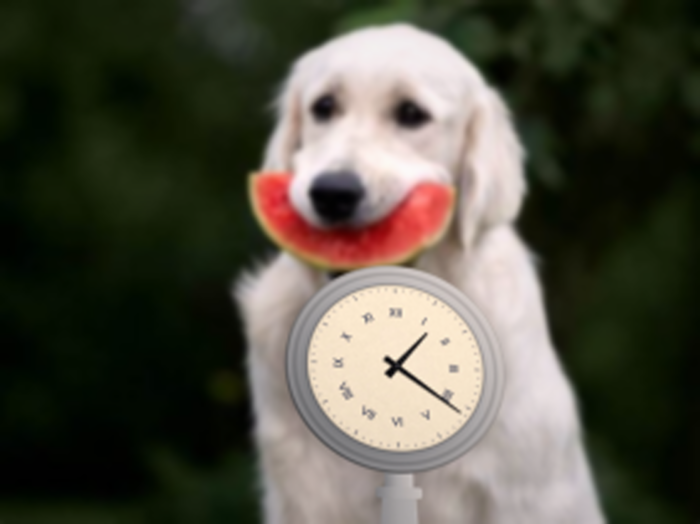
1:21
